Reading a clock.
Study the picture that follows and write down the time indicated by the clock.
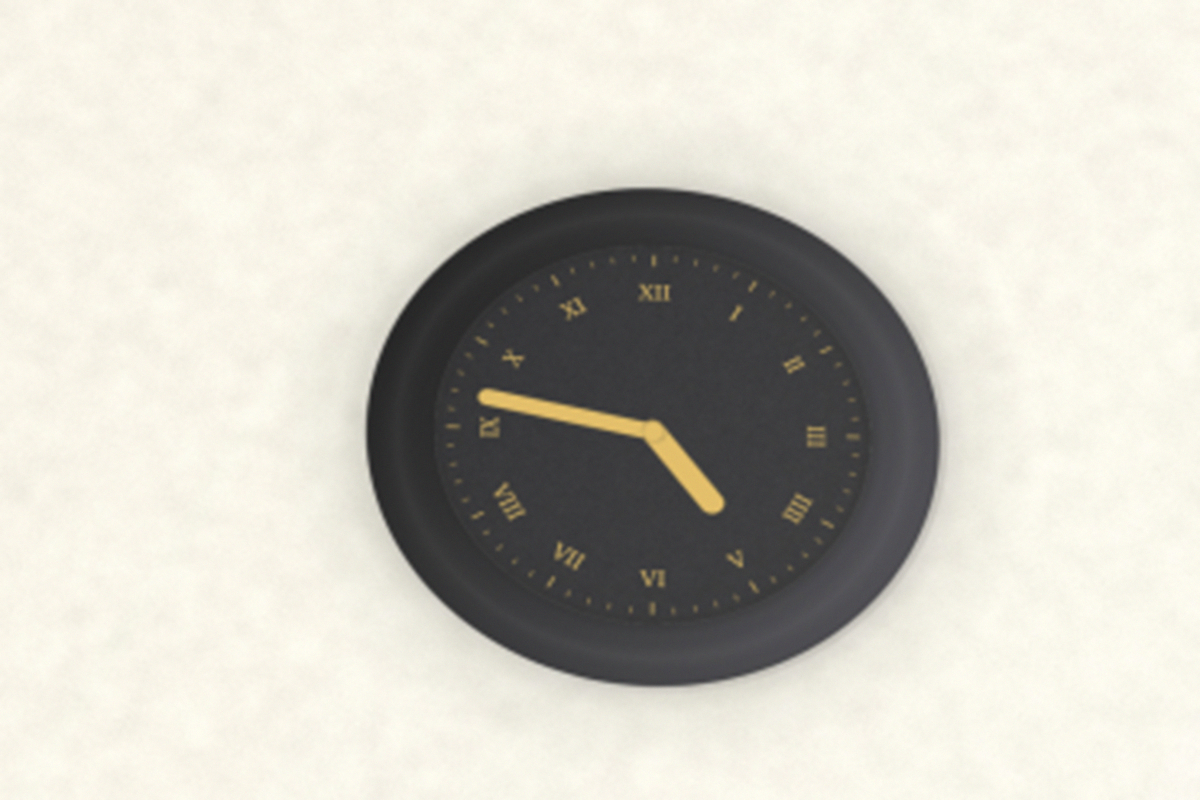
4:47
